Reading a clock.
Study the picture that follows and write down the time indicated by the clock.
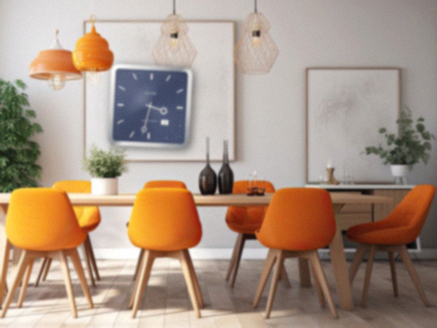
3:32
